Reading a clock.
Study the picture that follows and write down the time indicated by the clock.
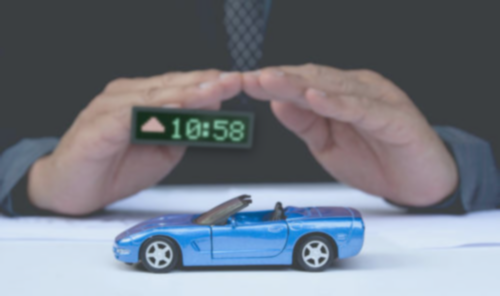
10:58
